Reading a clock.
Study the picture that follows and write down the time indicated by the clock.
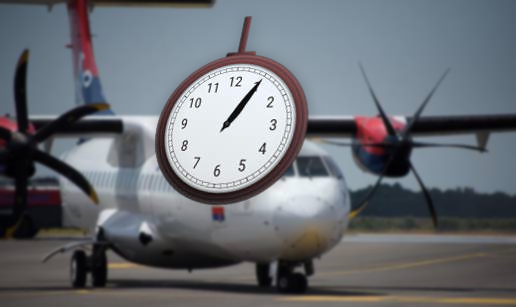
1:05
